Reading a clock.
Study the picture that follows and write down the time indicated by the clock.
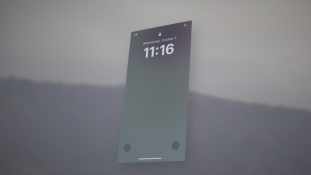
11:16
